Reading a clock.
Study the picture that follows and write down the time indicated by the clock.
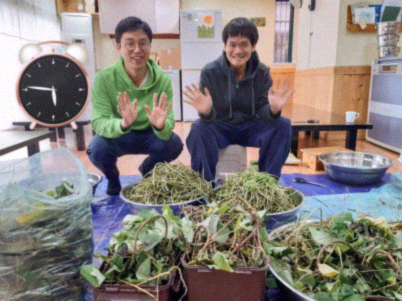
5:46
